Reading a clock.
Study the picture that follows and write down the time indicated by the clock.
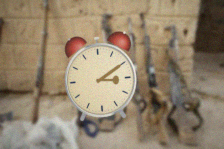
3:10
